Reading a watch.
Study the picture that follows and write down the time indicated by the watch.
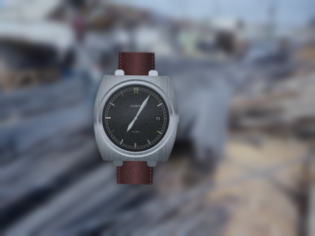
7:05
